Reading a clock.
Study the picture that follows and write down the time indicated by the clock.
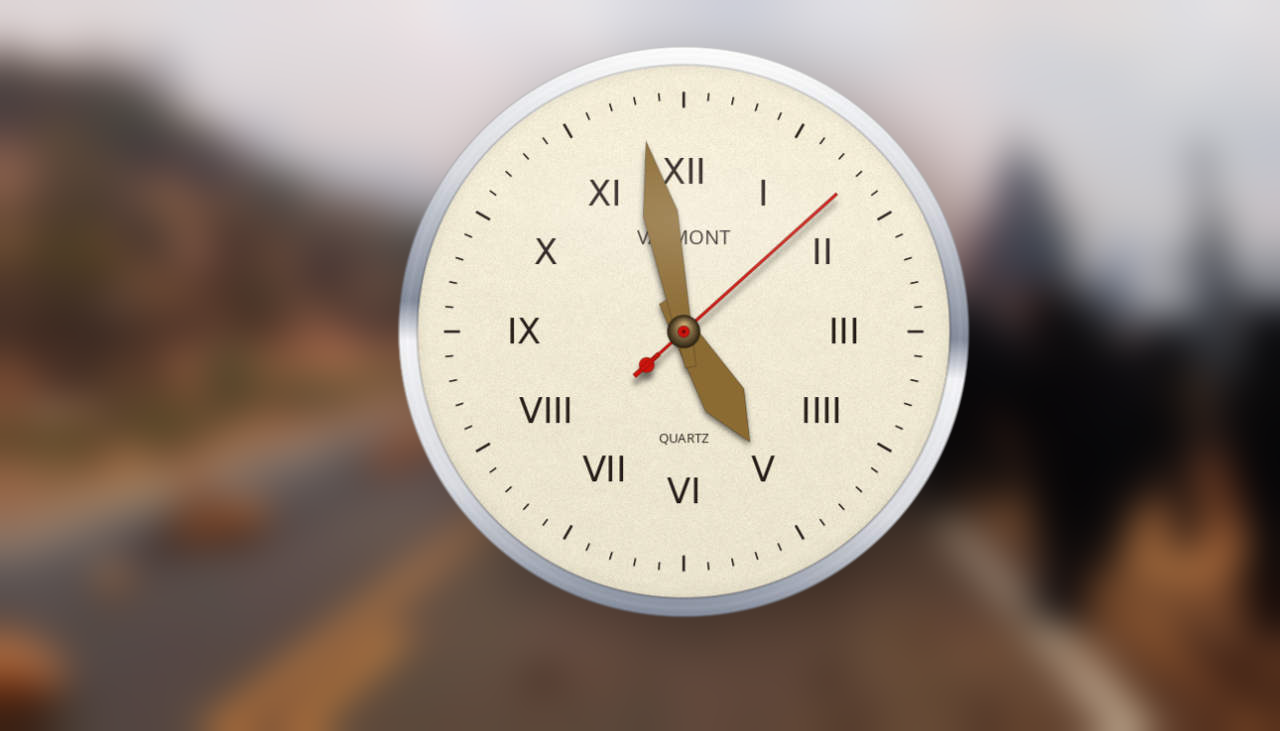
4:58:08
